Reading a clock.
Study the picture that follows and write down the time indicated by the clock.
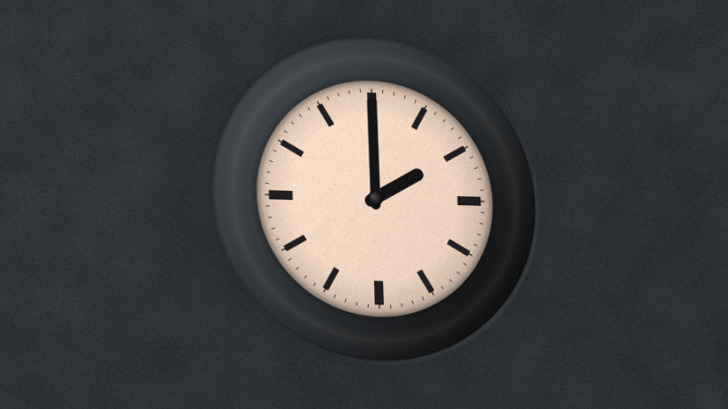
2:00
